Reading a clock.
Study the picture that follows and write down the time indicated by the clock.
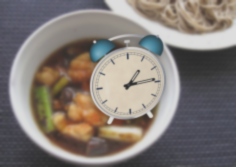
1:14
